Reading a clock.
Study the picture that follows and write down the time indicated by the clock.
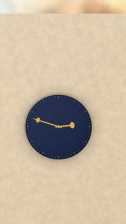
2:48
